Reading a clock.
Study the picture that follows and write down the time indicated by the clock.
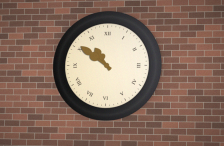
10:51
